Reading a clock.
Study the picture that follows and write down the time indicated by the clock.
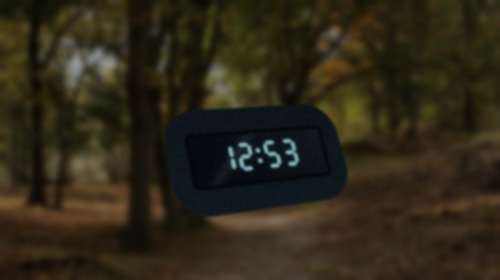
12:53
